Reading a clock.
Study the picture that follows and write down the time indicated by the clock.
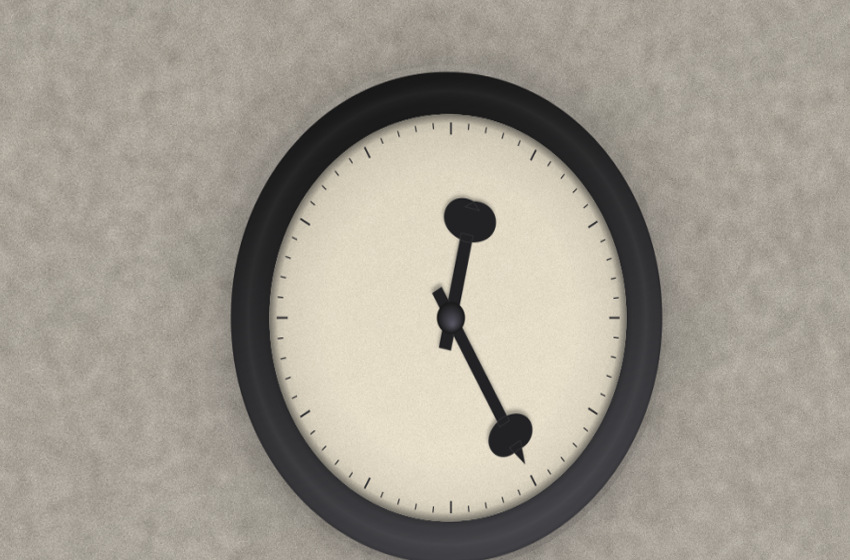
12:25
